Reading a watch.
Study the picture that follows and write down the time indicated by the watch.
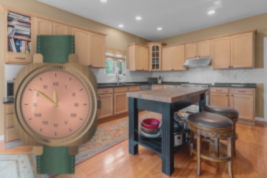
11:51
